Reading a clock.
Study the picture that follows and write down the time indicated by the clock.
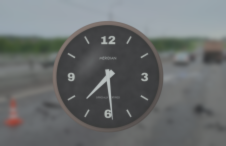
7:29
